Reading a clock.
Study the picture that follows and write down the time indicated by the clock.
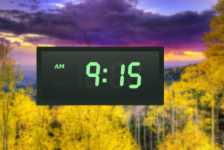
9:15
